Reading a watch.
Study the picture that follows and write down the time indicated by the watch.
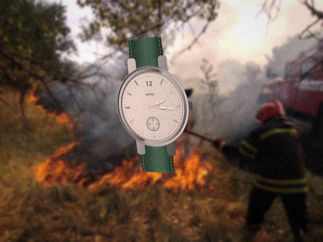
2:16
